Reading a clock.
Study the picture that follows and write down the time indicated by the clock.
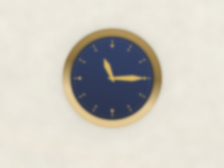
11:15
